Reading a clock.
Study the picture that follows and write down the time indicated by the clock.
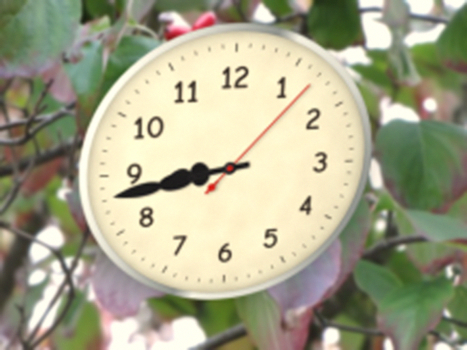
8:43:07
